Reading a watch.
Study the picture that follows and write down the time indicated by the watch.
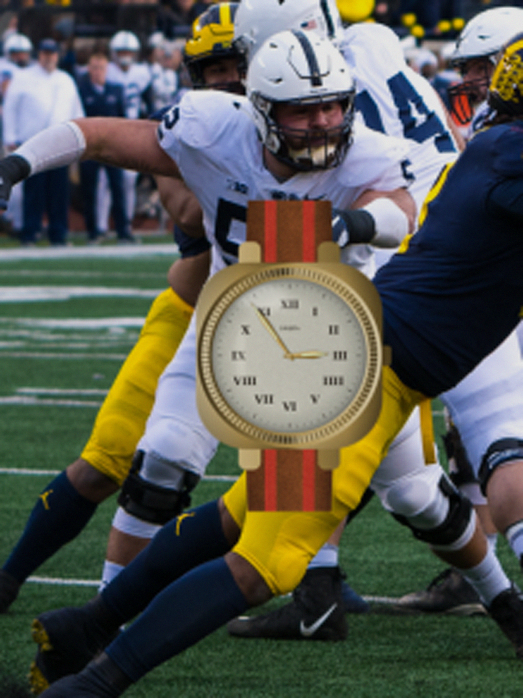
2:54
